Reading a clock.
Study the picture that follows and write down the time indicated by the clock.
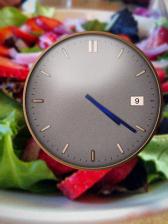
4:21
